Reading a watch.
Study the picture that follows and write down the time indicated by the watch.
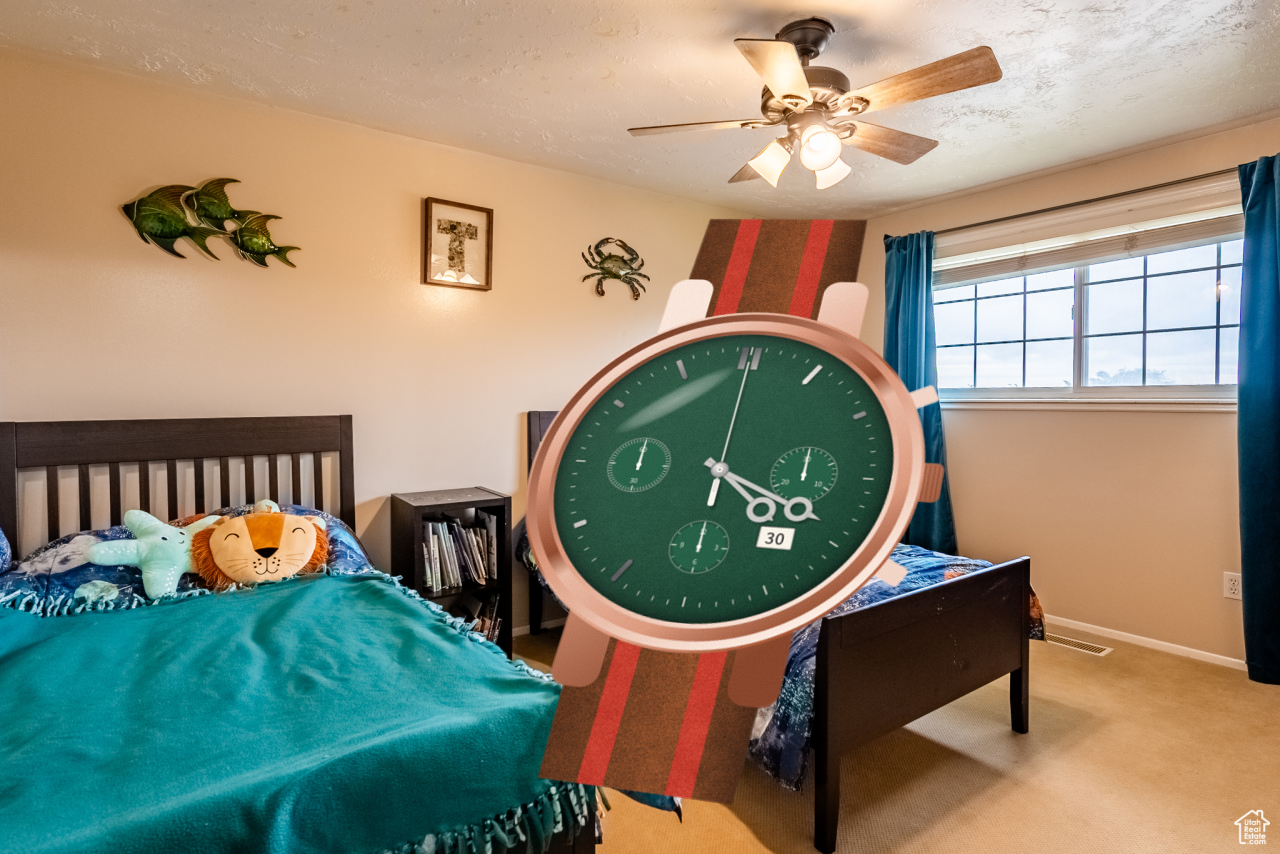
4:19
